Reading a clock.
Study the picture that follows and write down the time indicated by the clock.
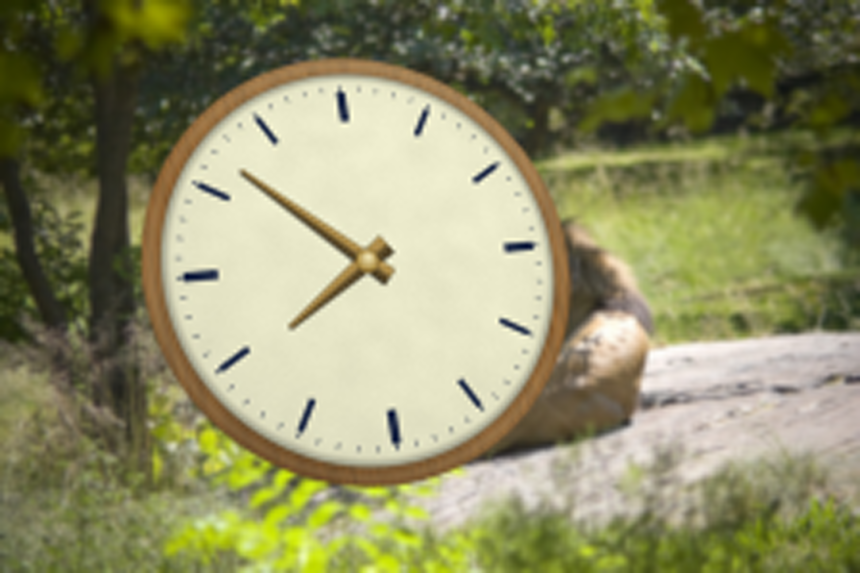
7:52
